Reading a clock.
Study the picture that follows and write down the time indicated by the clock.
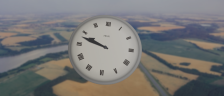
9:48
